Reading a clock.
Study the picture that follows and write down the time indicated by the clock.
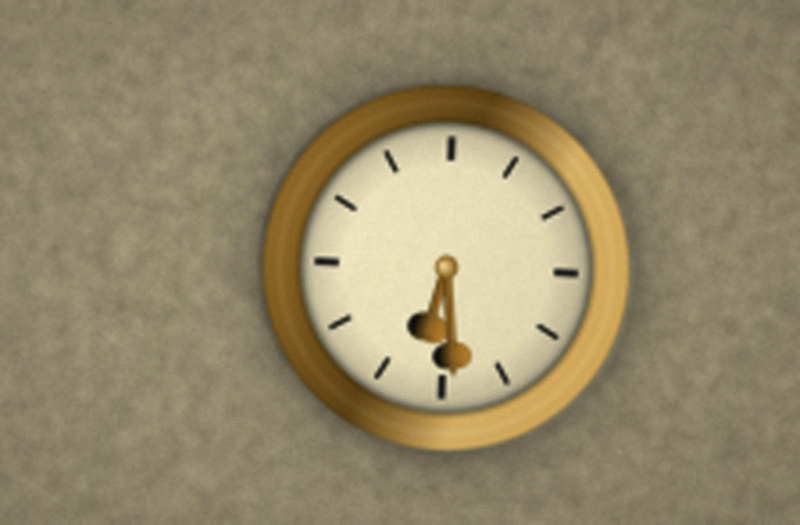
6:29
